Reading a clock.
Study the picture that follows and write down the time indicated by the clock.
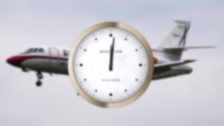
12:01
